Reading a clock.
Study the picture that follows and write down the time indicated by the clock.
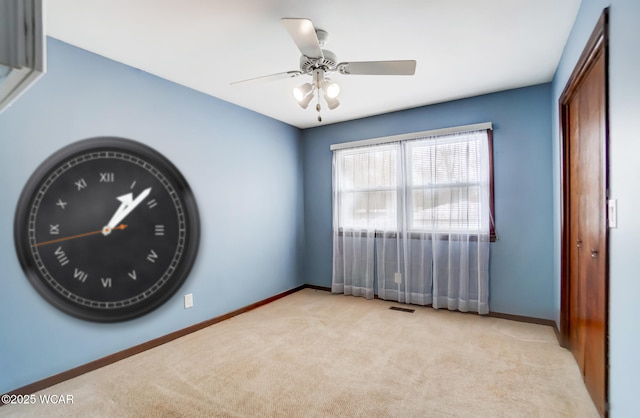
1:07:43
